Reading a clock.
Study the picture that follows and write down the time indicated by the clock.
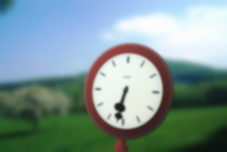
6:32
